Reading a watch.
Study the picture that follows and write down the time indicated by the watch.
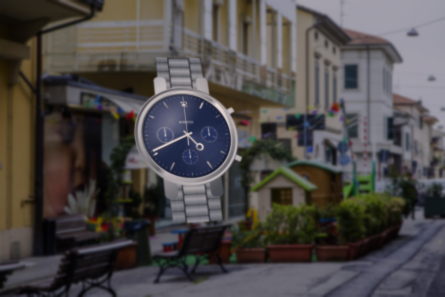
4:41
